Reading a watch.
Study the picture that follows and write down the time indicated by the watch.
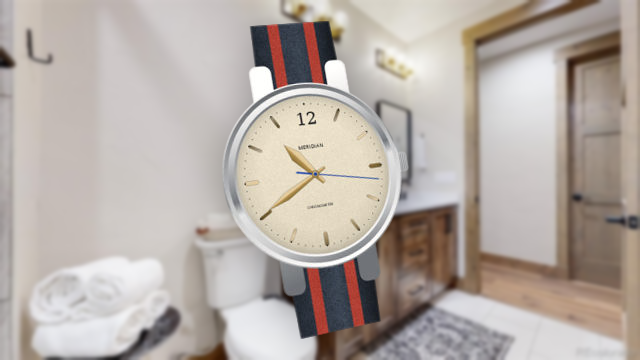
10:40:17
